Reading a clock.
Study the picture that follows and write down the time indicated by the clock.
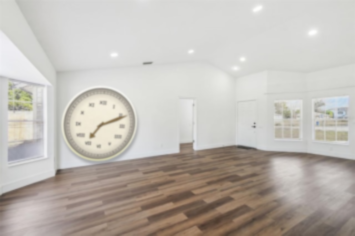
7:11
